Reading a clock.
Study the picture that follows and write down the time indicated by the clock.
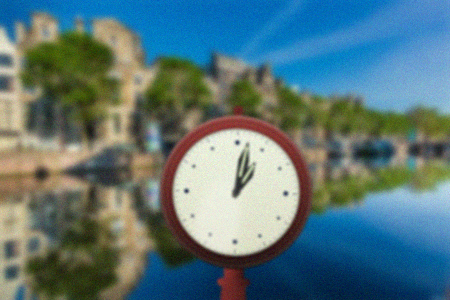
1:02
